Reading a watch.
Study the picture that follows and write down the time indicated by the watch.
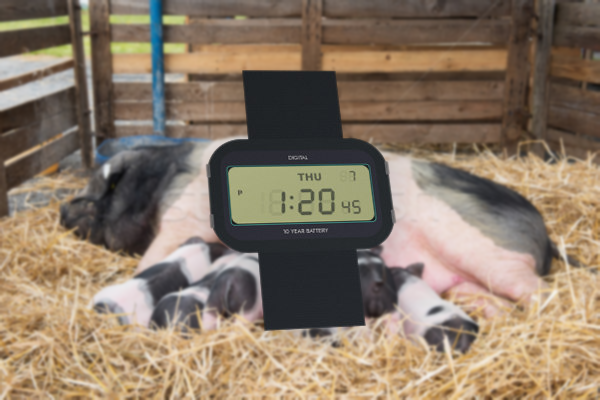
1:20:45
